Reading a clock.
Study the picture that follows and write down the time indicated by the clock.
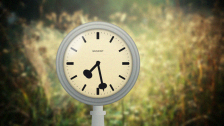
7:28
